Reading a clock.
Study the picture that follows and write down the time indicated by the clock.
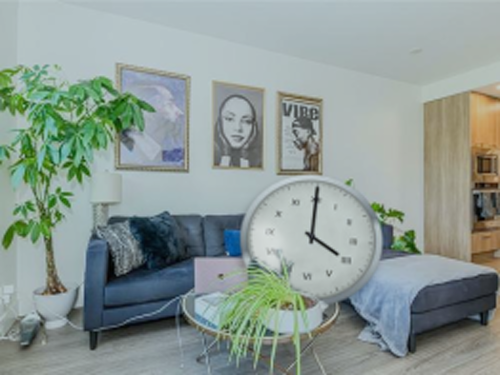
4:00
